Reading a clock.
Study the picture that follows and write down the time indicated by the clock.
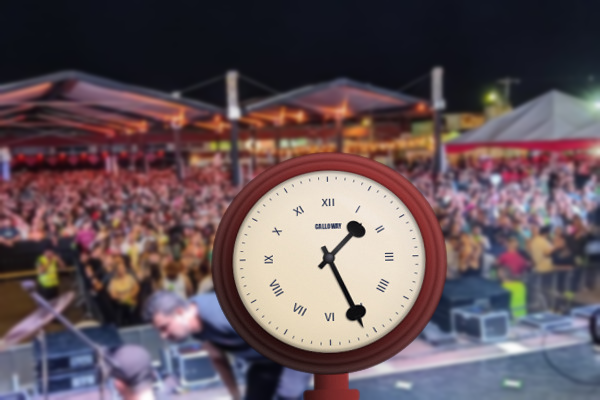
1:26
